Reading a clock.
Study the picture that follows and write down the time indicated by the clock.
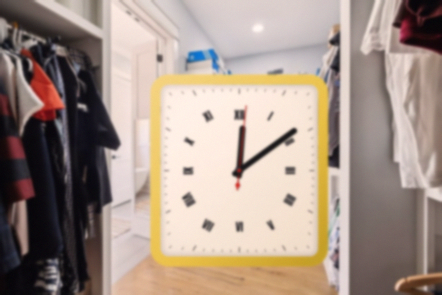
12:09:01
